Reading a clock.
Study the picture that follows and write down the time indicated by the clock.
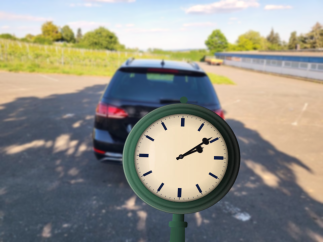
2:09
